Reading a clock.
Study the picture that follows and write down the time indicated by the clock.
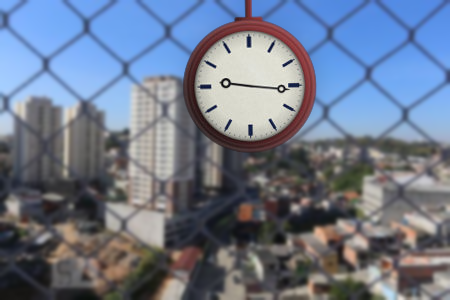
9:16
